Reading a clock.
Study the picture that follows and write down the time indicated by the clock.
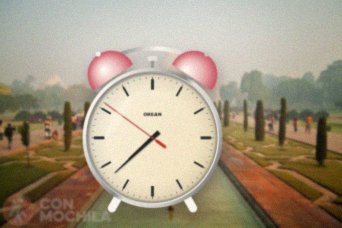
7:37:51
